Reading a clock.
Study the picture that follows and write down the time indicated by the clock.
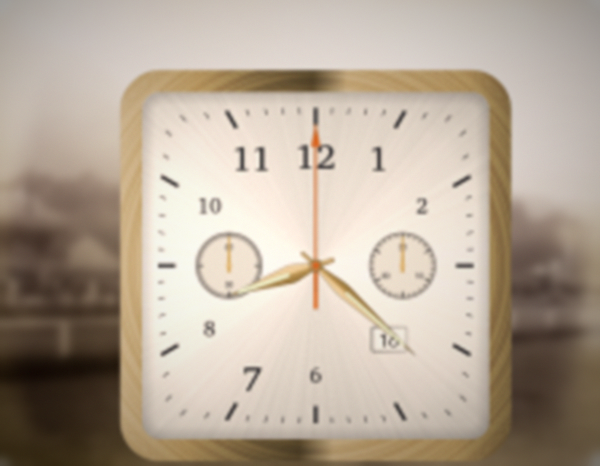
8:22
